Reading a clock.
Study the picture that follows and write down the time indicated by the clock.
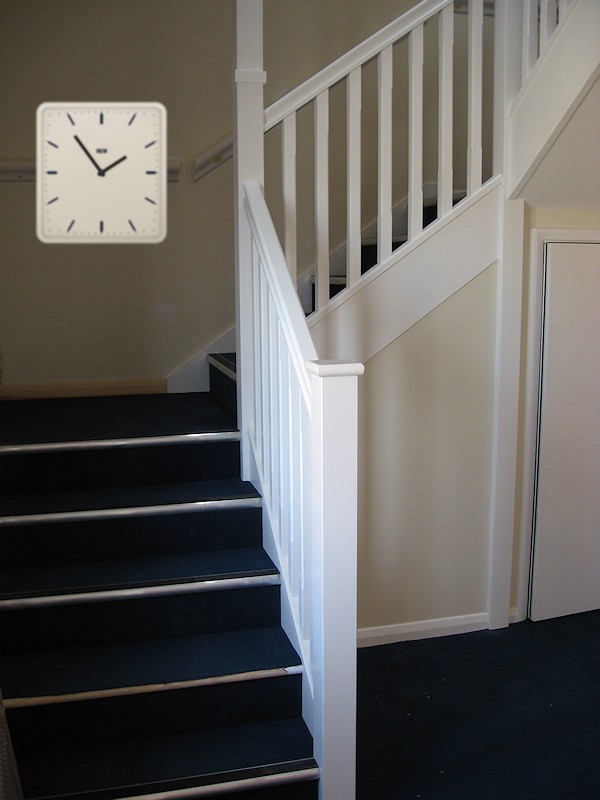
1:54
